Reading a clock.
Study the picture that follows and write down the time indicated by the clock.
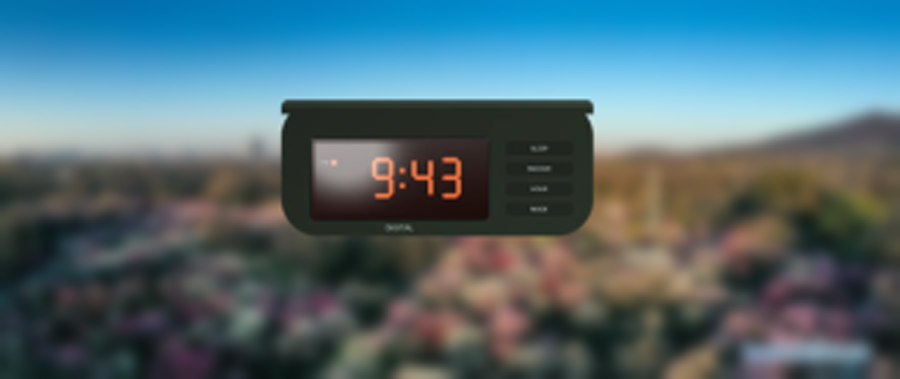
9:43
